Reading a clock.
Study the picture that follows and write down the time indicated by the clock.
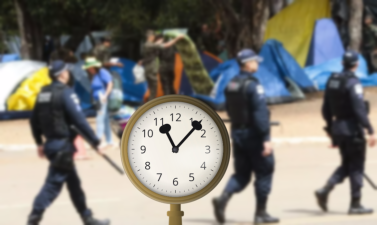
11:07
